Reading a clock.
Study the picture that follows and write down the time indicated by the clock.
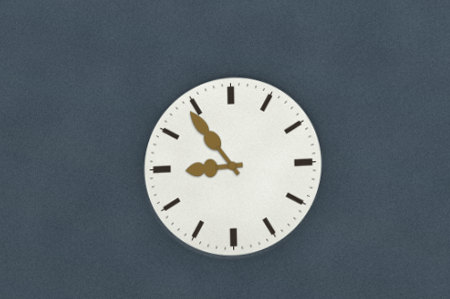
8:54
